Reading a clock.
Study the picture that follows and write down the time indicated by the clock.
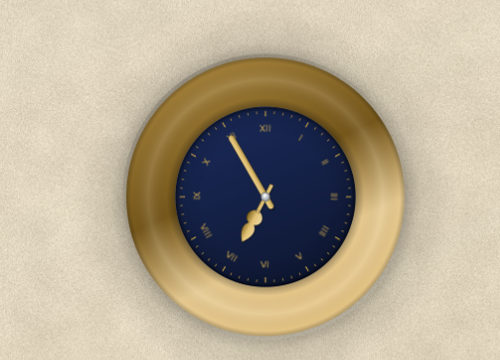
6:55
